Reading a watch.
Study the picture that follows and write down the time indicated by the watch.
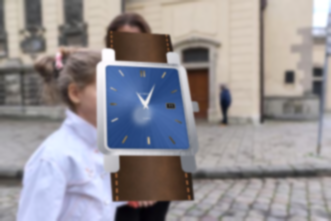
11:04
